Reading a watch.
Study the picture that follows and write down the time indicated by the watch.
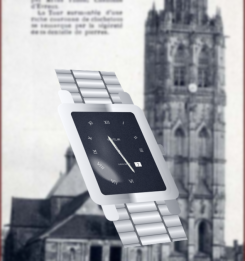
11:27
